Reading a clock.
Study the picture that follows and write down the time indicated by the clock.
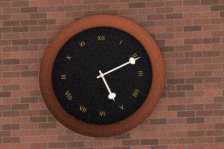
5:11
